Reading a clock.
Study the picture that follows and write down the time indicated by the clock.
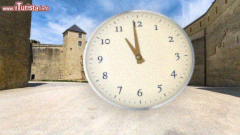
10:59
